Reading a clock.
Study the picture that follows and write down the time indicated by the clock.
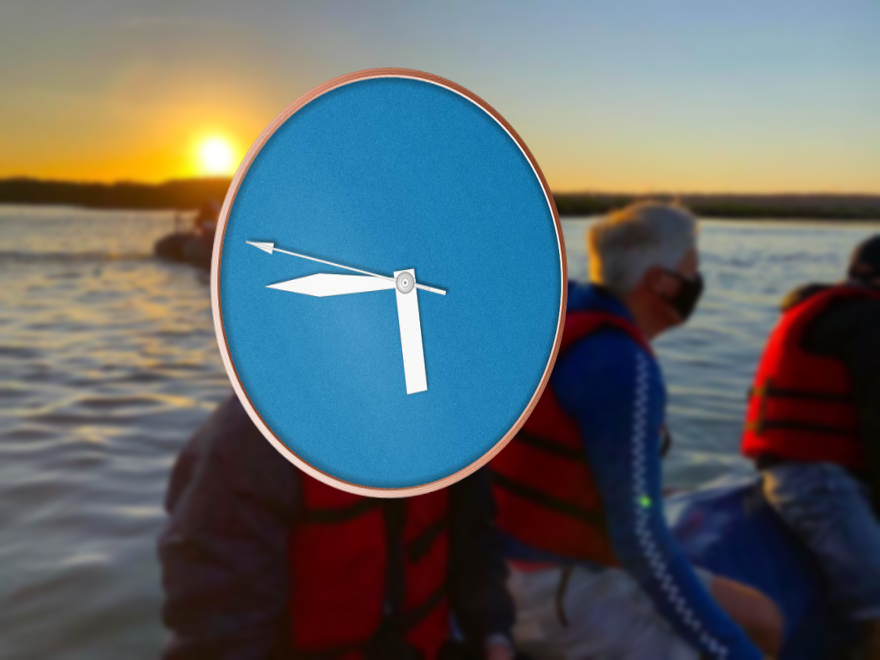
5:44:47
